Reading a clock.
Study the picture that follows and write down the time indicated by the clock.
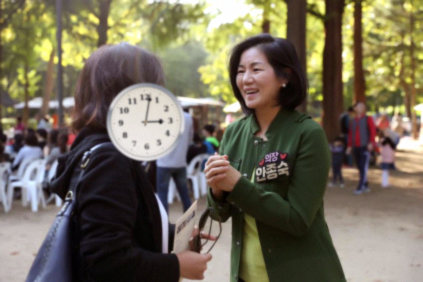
3:02
